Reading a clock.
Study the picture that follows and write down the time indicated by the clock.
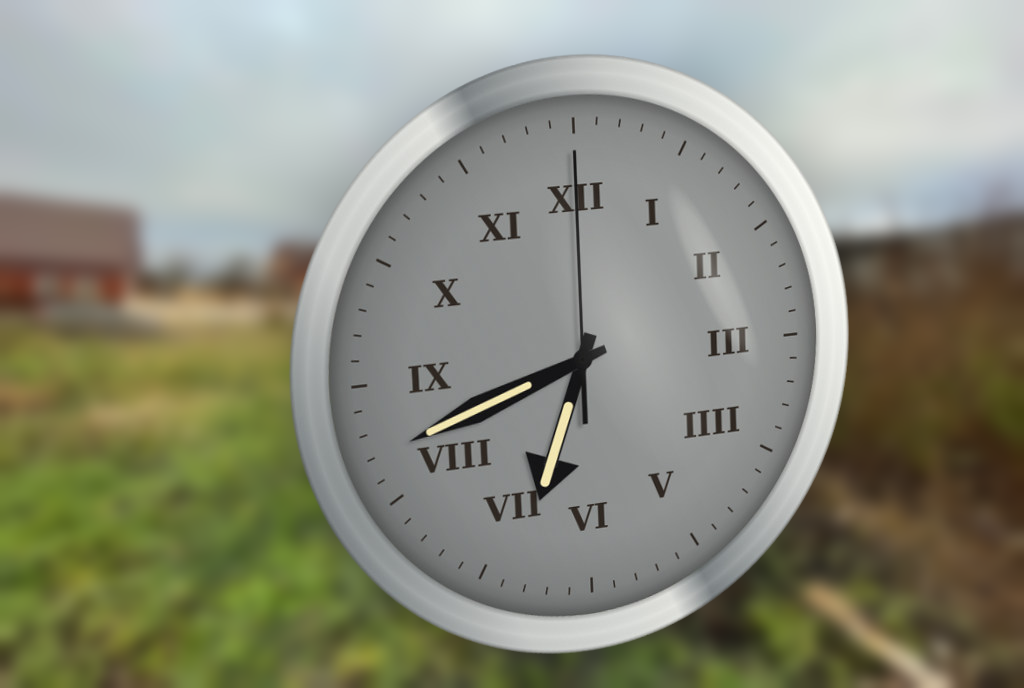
6:42:00
